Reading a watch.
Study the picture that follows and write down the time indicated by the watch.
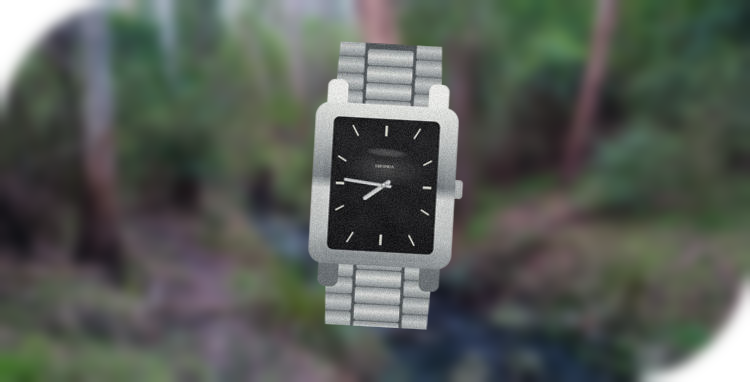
7:46
